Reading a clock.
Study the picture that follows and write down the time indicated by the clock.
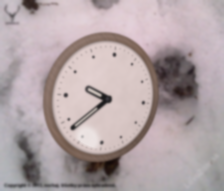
9:38
